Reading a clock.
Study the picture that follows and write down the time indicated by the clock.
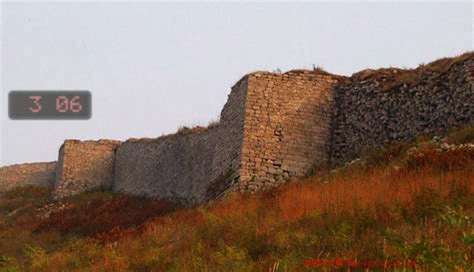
3:06
